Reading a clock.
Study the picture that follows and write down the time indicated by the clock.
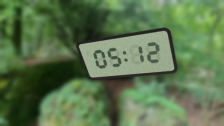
5:12
